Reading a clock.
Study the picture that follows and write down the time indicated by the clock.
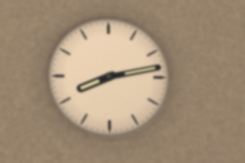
8:13
